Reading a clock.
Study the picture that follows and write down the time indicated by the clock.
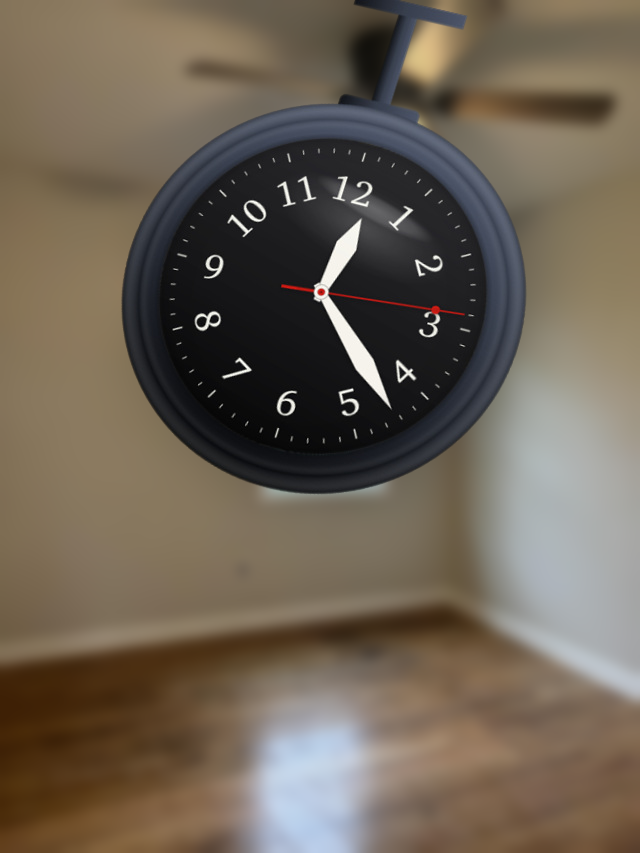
12:22:14
